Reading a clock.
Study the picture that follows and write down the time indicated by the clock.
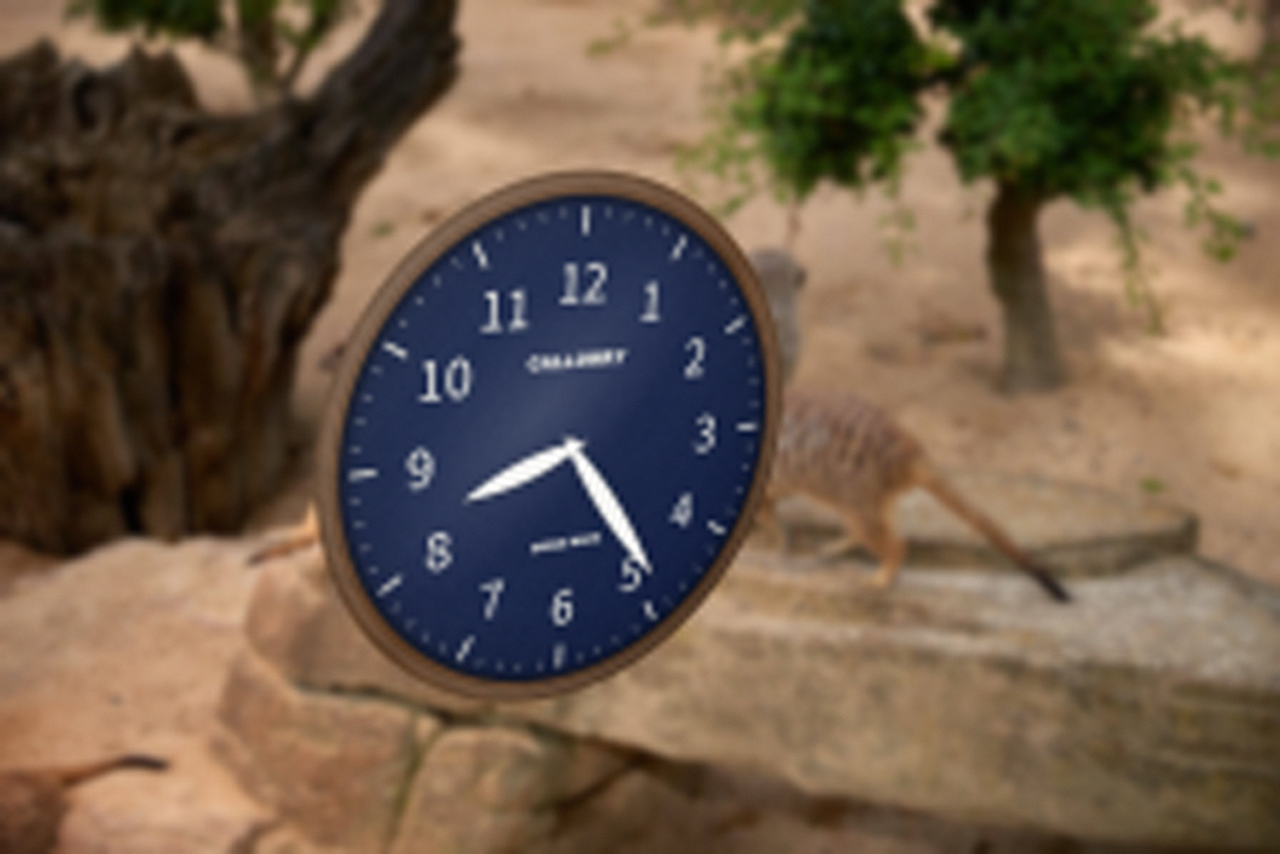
8:24
